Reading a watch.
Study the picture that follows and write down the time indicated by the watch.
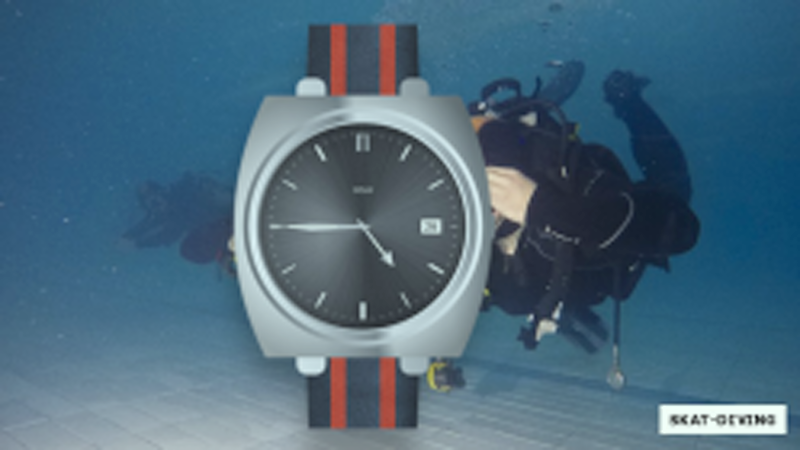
4:45
